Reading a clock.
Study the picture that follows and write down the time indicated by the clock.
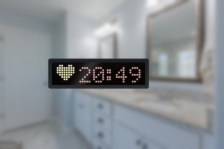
20:49
